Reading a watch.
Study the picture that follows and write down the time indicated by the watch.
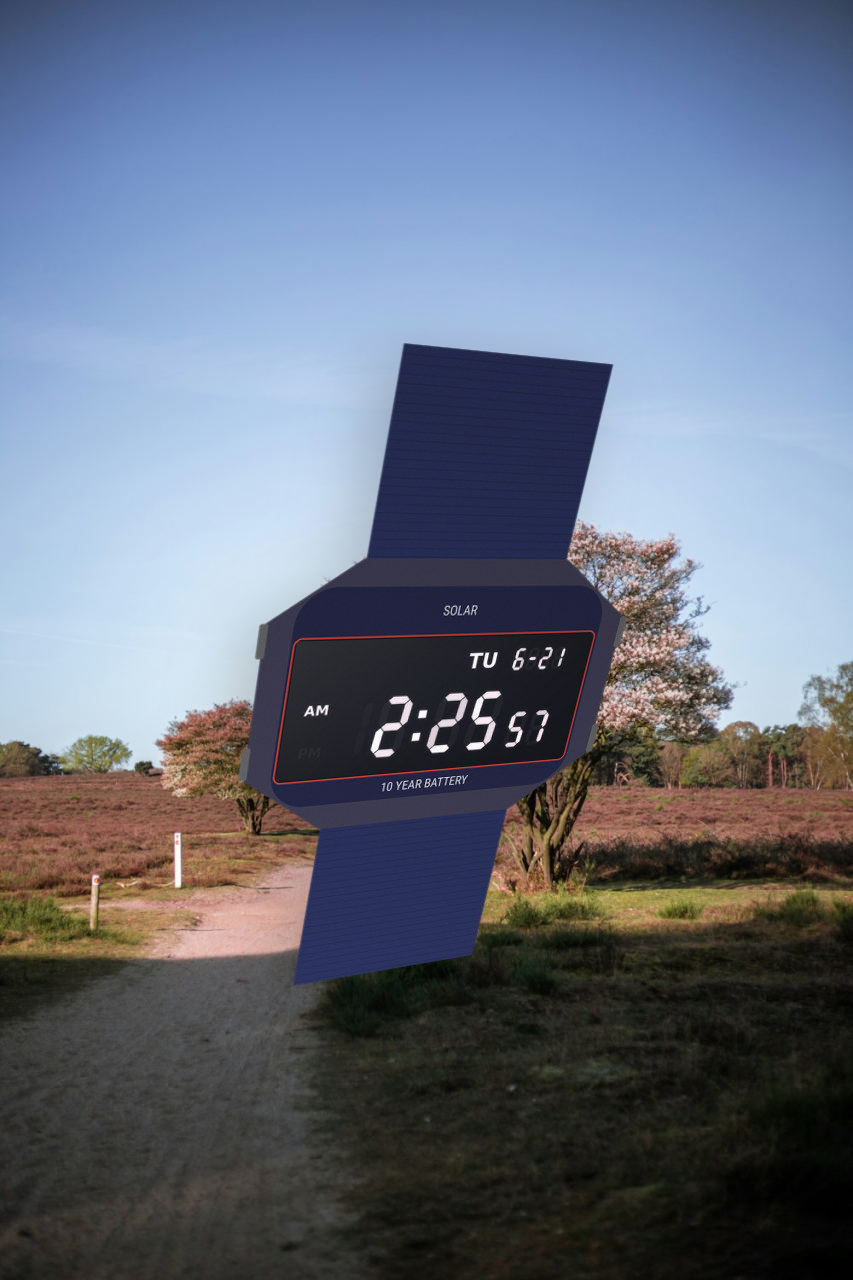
2:25:57
